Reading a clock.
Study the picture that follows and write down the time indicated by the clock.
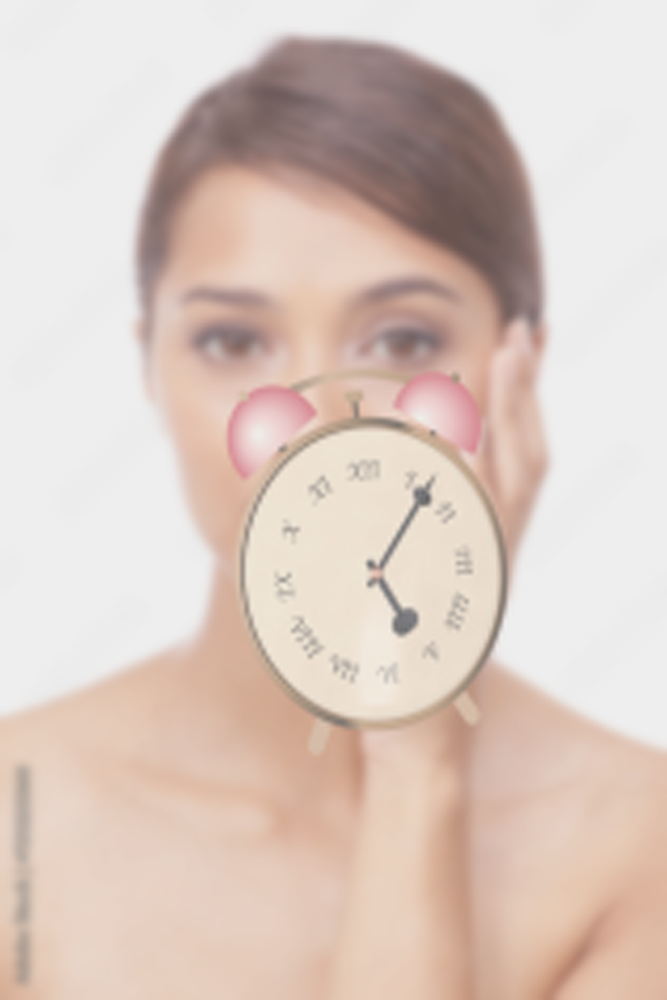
5:07
